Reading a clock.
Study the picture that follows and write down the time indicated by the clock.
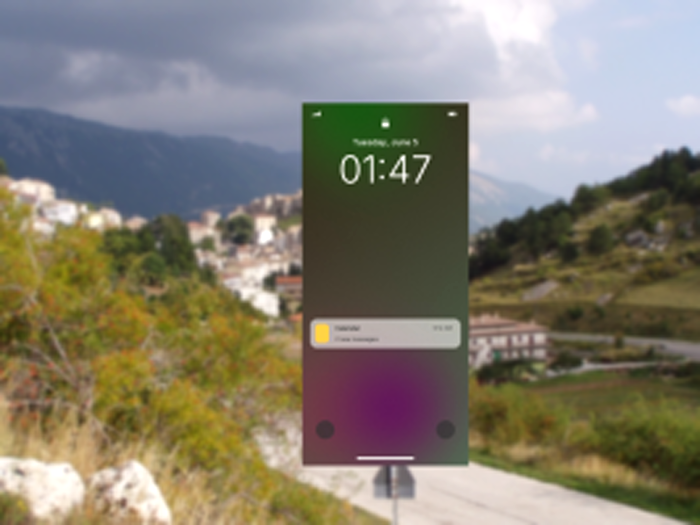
1:47
